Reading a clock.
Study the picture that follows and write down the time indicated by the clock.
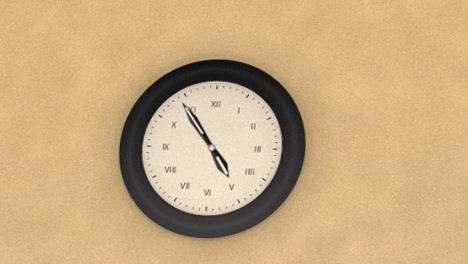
4:54
